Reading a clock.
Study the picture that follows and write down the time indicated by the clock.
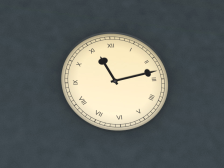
11:13
